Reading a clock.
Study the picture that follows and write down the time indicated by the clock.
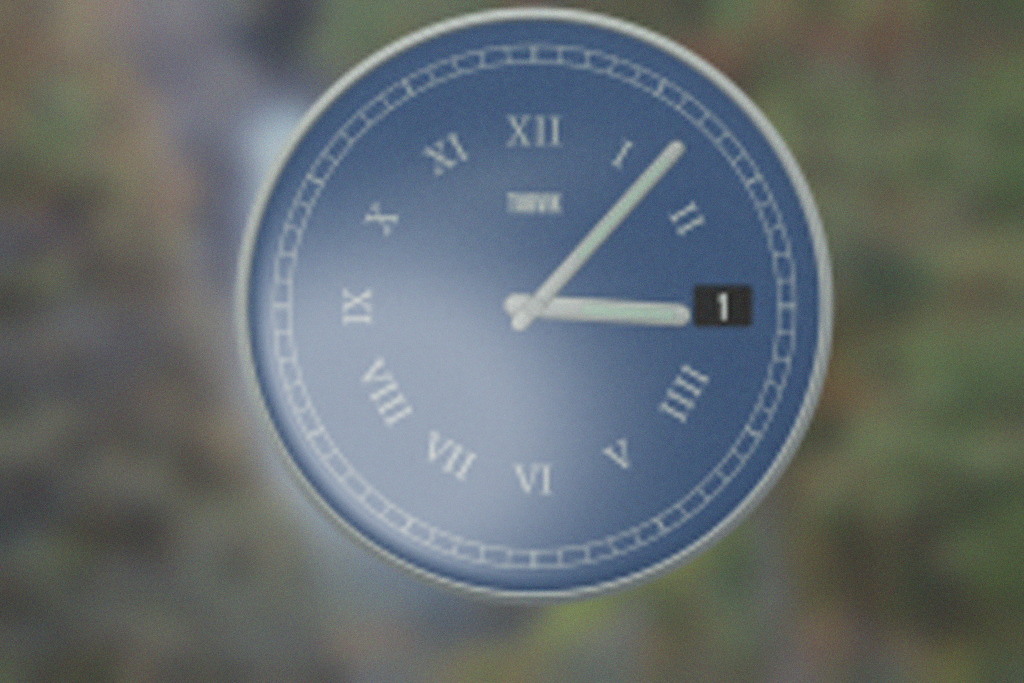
3:07
